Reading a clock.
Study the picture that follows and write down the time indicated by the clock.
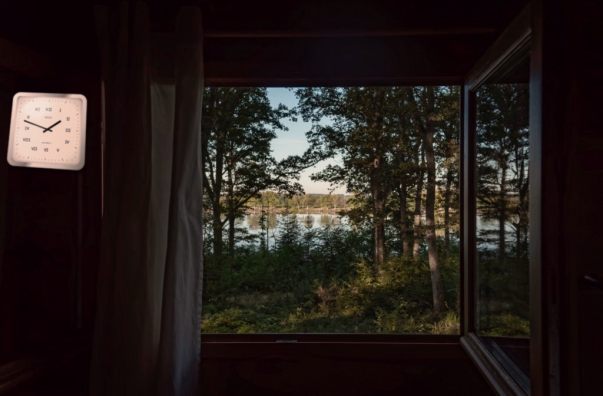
1:48
